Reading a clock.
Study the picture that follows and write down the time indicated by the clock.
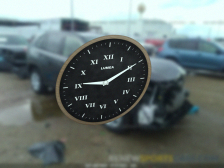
9:10
